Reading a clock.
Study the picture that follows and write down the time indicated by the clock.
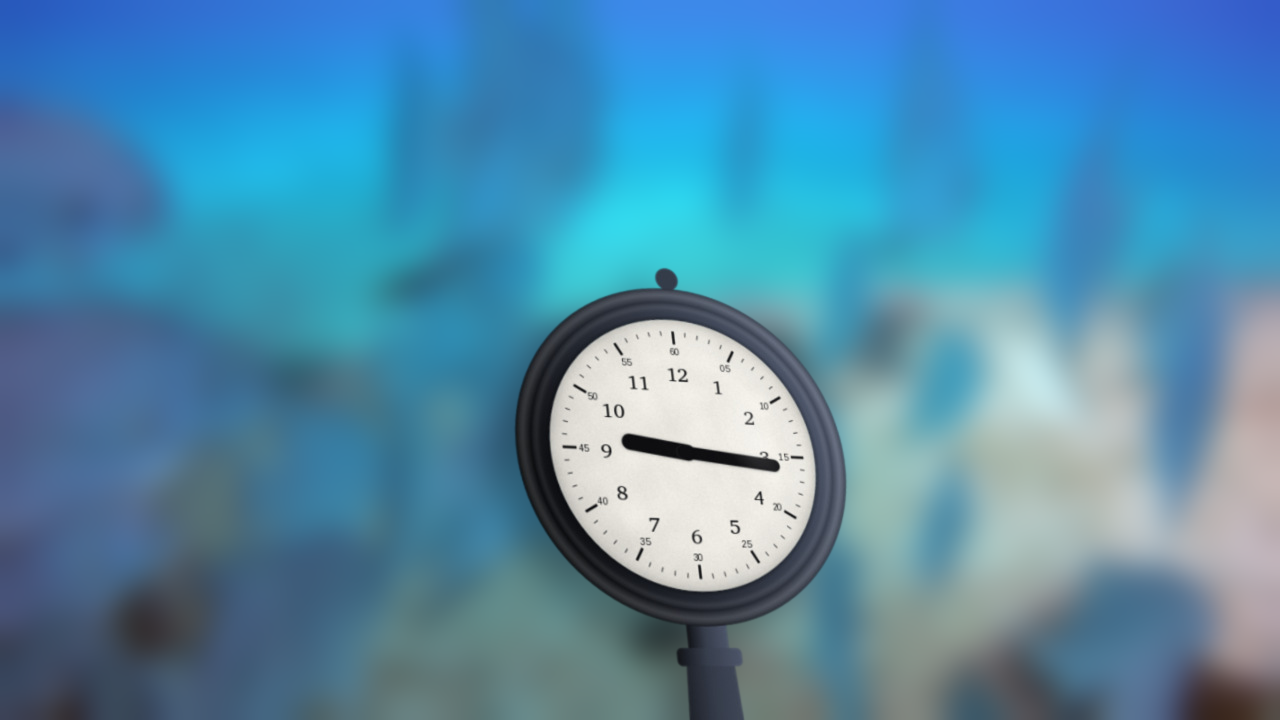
9:16
